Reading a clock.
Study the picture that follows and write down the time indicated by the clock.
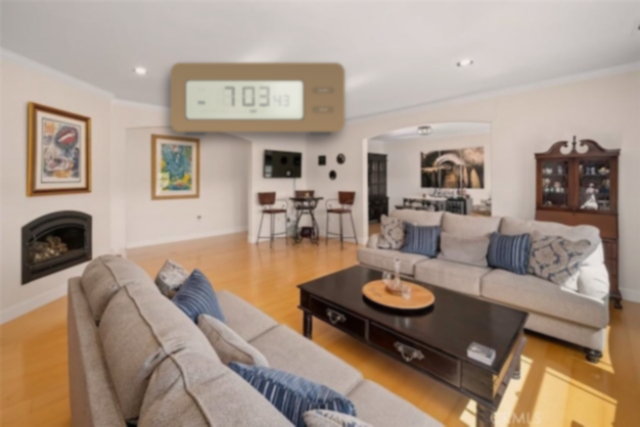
7:03
